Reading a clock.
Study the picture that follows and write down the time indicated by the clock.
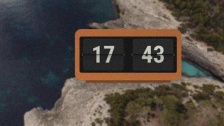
17:43
